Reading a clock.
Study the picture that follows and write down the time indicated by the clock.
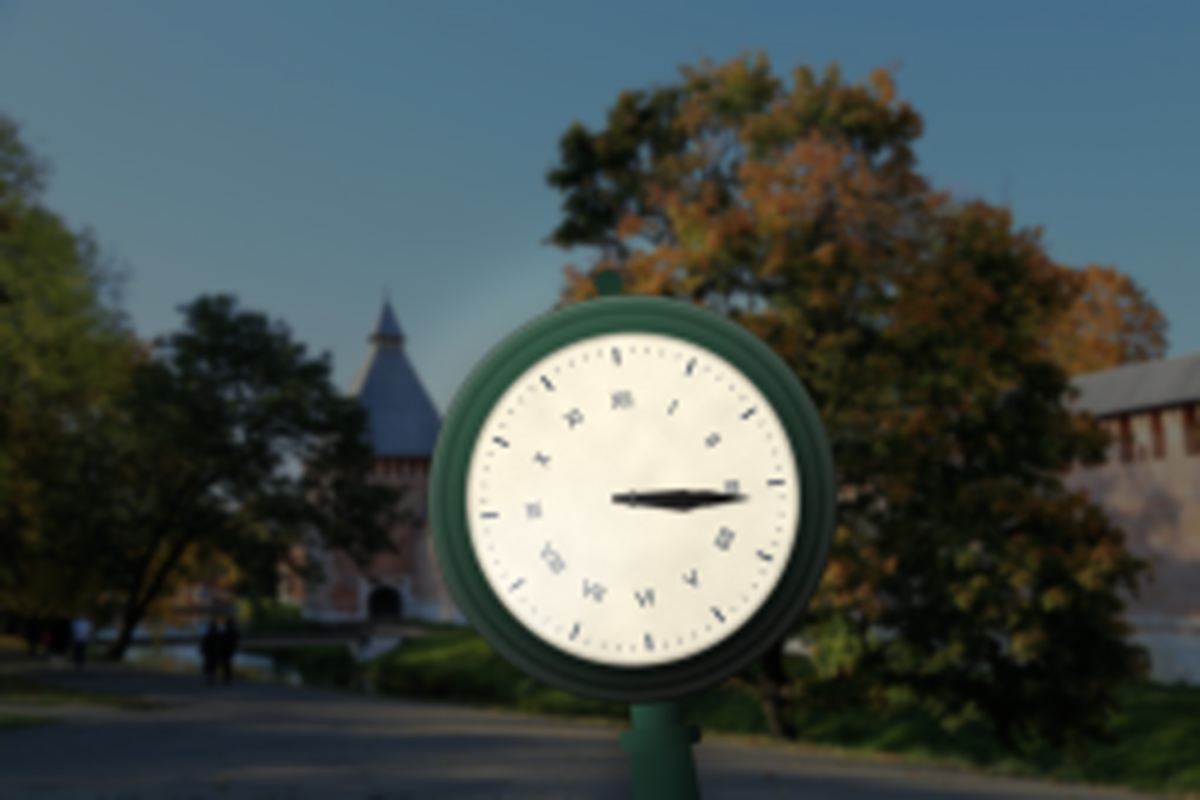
3:16
